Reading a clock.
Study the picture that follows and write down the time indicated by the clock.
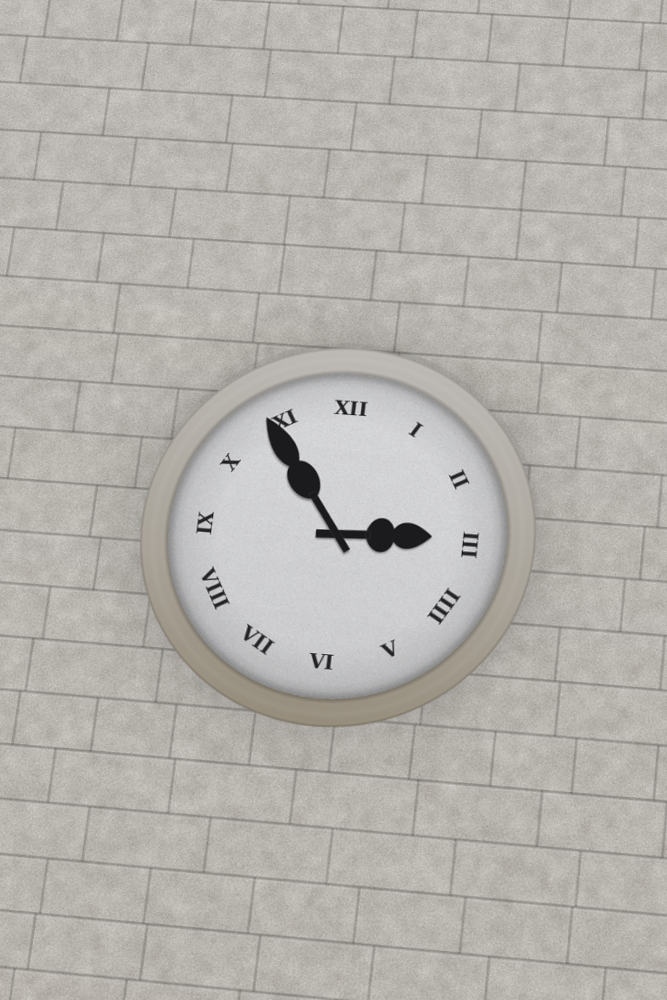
2:54
